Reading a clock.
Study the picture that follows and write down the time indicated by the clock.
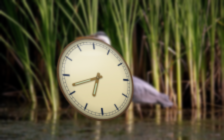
6:42
